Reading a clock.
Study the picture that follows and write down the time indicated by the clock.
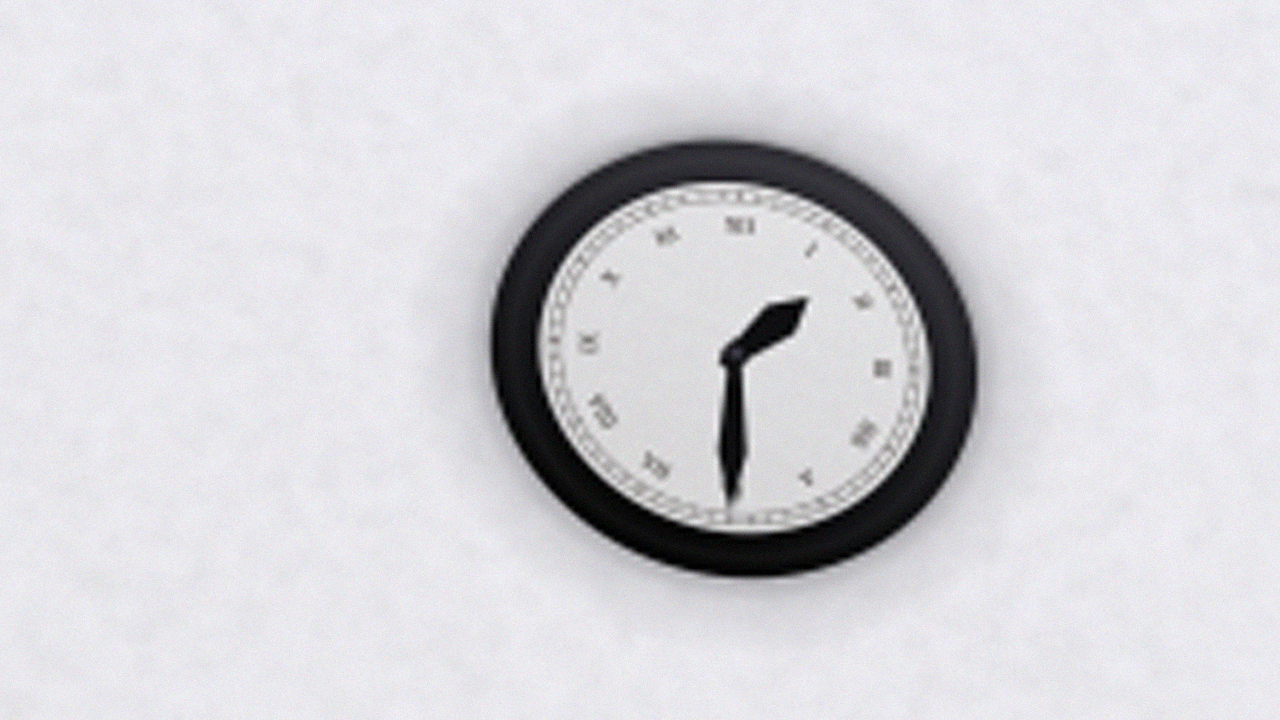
1:30
